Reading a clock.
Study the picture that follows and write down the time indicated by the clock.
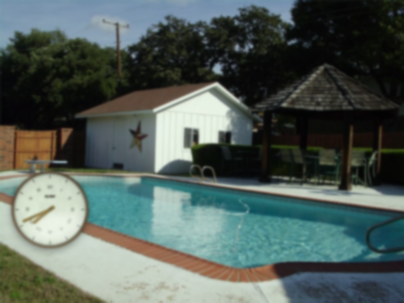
7:41
